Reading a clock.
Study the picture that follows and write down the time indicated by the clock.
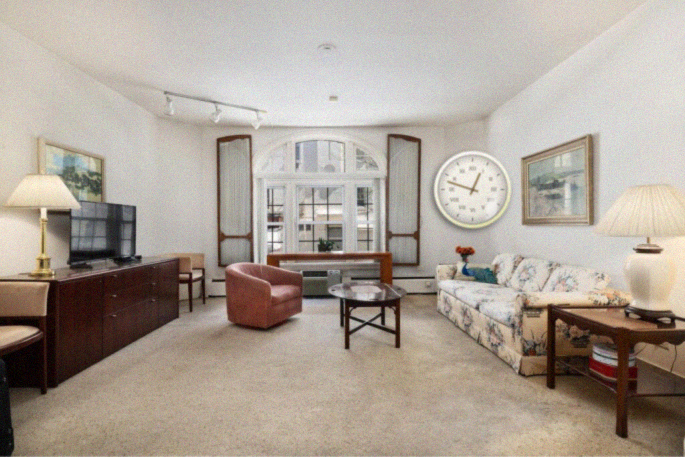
12:48
